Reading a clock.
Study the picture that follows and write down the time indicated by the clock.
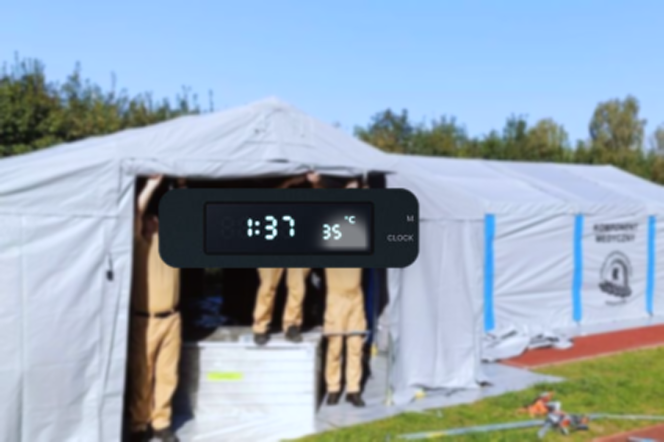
1:37
